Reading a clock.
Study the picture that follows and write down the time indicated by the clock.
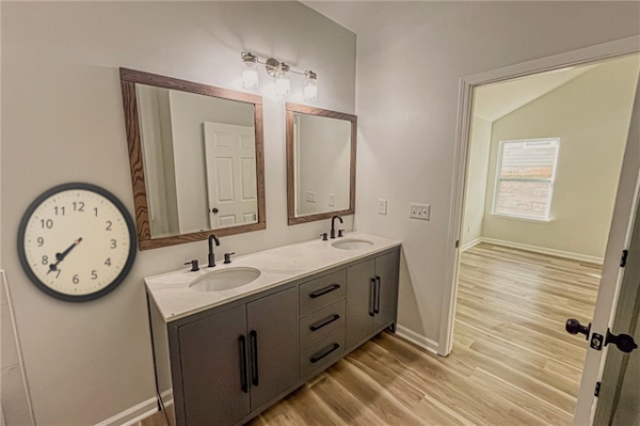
7:37
